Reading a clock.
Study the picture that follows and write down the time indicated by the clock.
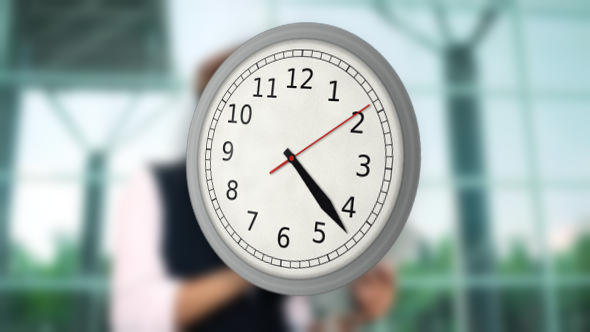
4:22:09
